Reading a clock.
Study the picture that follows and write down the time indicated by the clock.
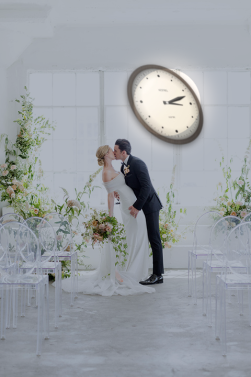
3:12
